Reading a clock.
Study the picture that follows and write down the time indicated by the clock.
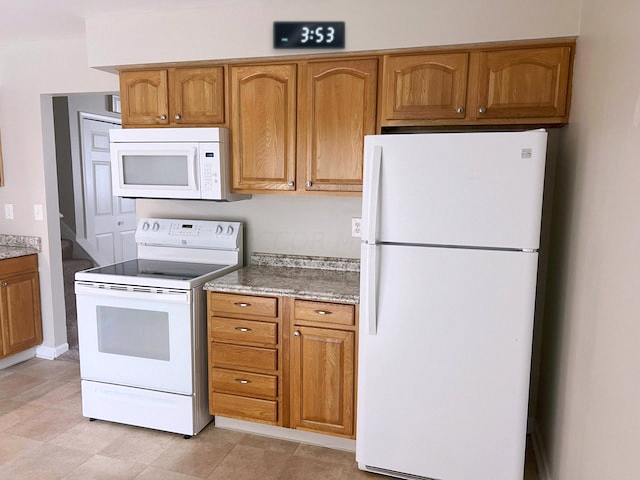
3:53
